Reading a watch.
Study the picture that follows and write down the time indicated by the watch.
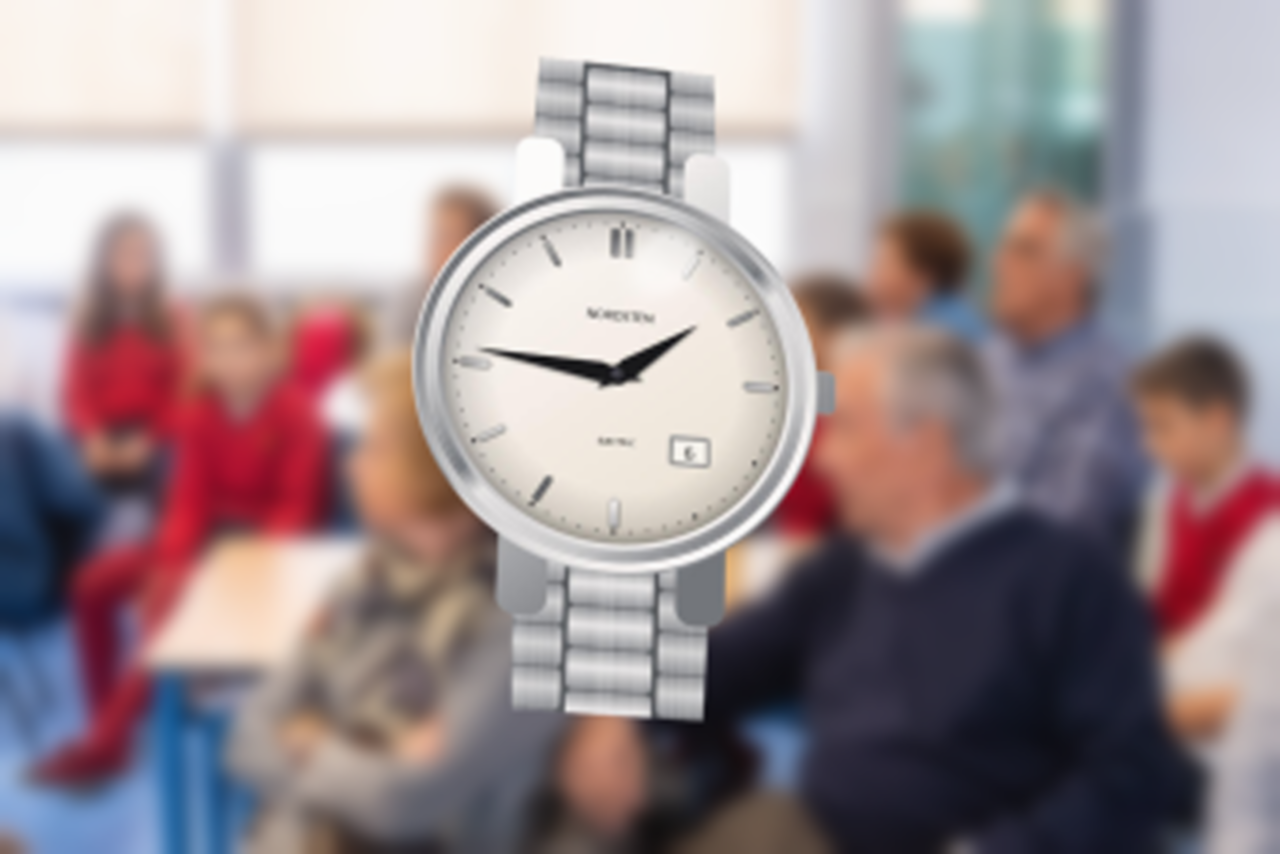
1:46
